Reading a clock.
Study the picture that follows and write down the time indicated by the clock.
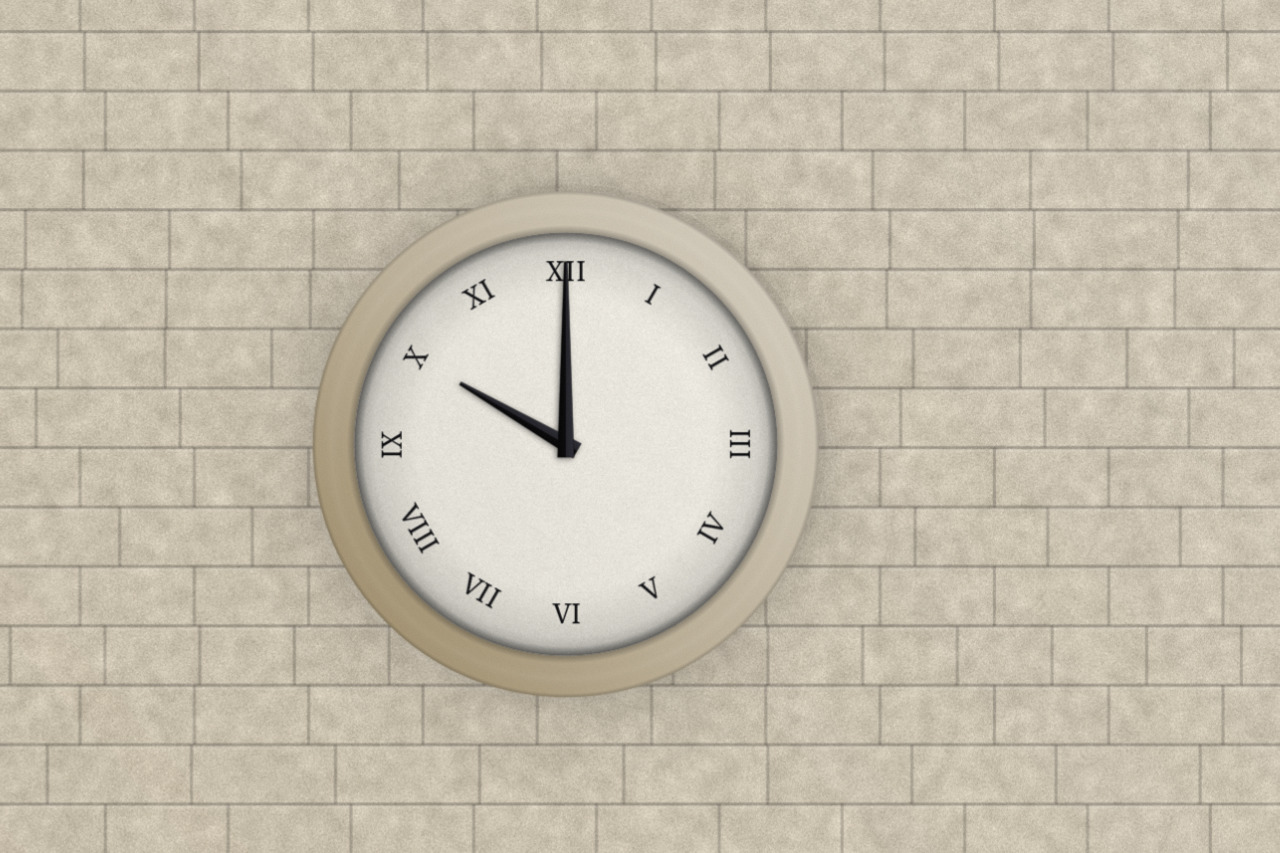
10:00
